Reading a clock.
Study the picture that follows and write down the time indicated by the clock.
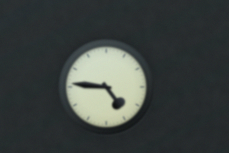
4:46
